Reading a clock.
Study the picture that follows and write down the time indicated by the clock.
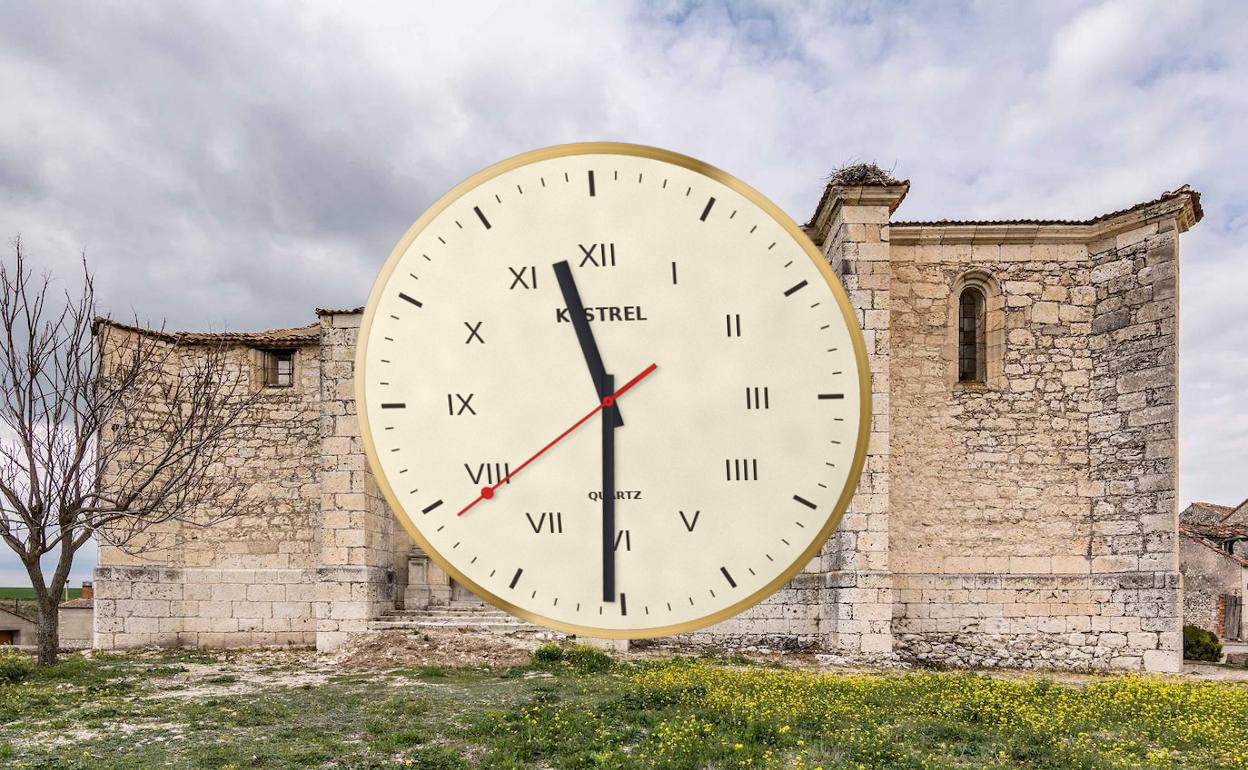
11:30:39
